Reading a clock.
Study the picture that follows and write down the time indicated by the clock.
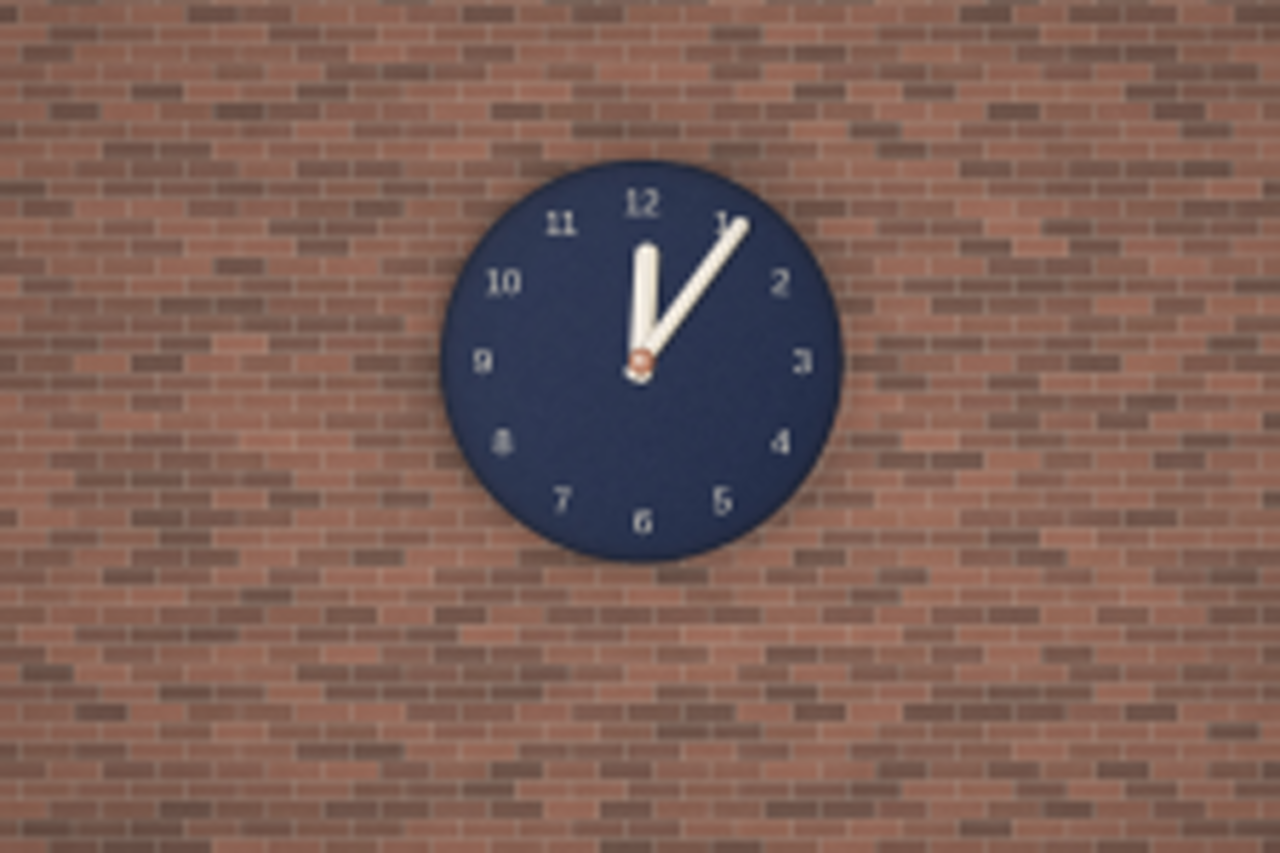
12:06
